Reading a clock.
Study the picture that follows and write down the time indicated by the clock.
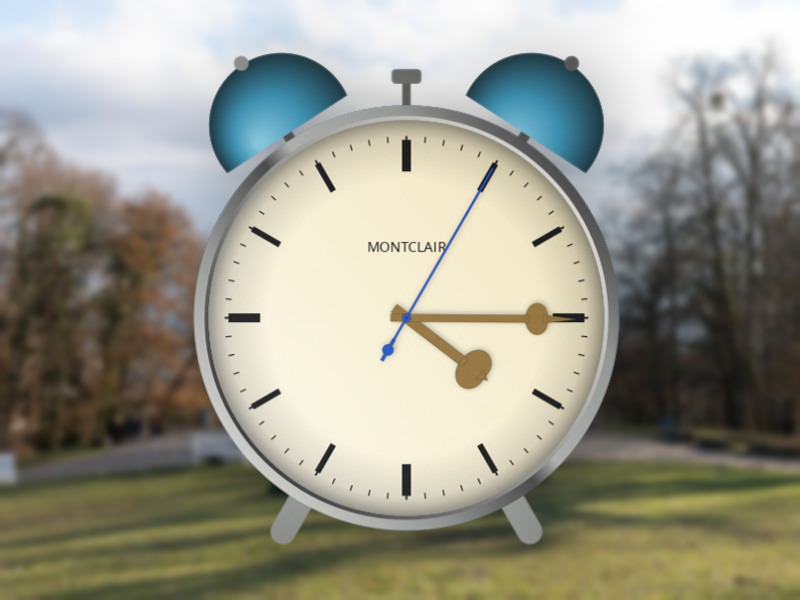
4:15:05
